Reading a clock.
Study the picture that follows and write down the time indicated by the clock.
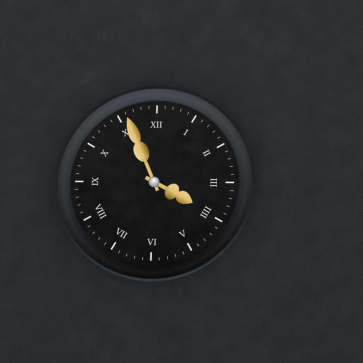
3:56
